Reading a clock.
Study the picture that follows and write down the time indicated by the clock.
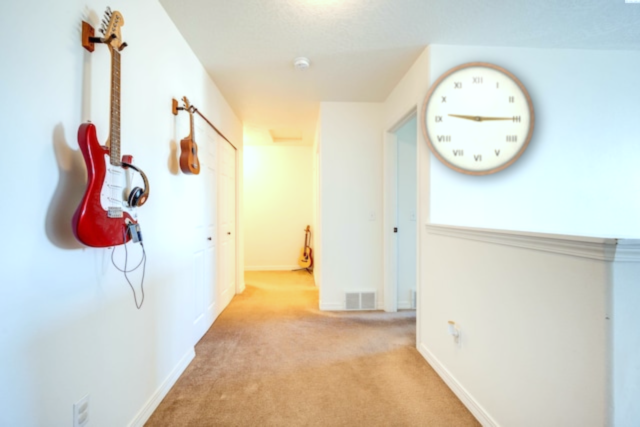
9:15
